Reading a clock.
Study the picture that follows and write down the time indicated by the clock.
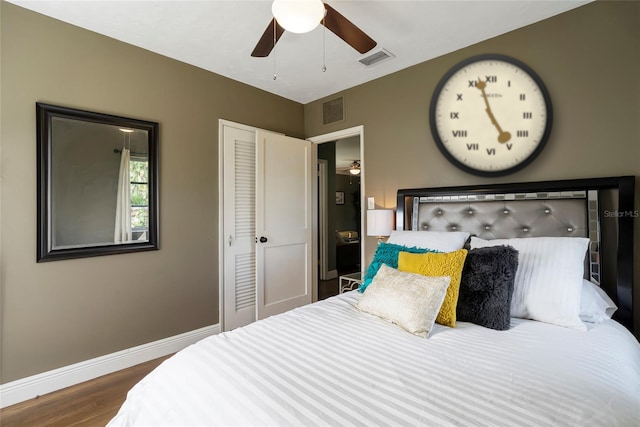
4:57
